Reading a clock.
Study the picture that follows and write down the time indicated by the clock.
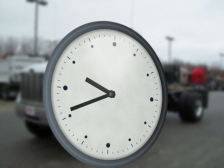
9:41
